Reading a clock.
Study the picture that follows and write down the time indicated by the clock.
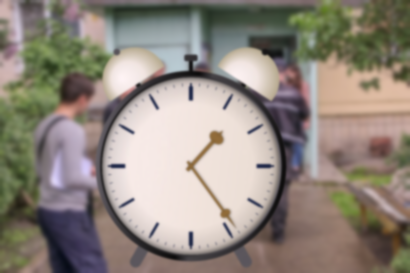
1:24
